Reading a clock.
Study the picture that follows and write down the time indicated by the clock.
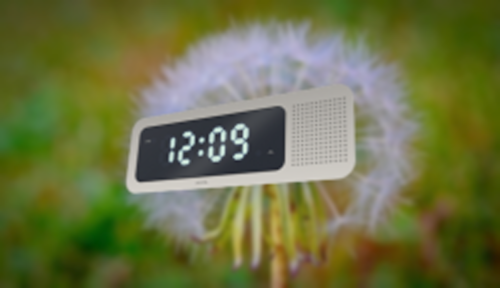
12:09
